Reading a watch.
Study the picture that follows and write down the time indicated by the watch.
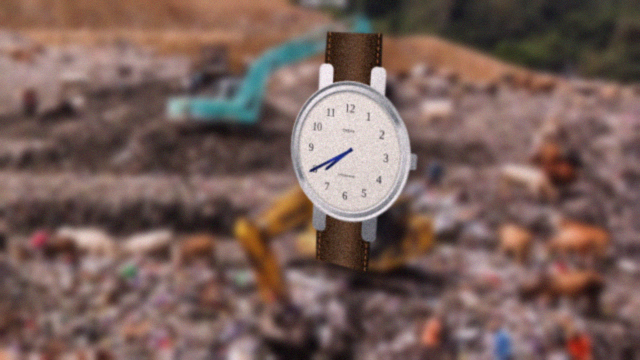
7:40
